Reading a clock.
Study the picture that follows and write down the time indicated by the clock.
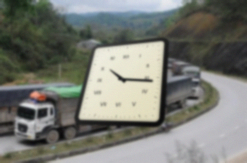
10:16
